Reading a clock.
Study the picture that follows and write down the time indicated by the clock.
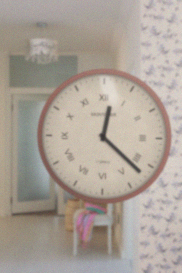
12:22
